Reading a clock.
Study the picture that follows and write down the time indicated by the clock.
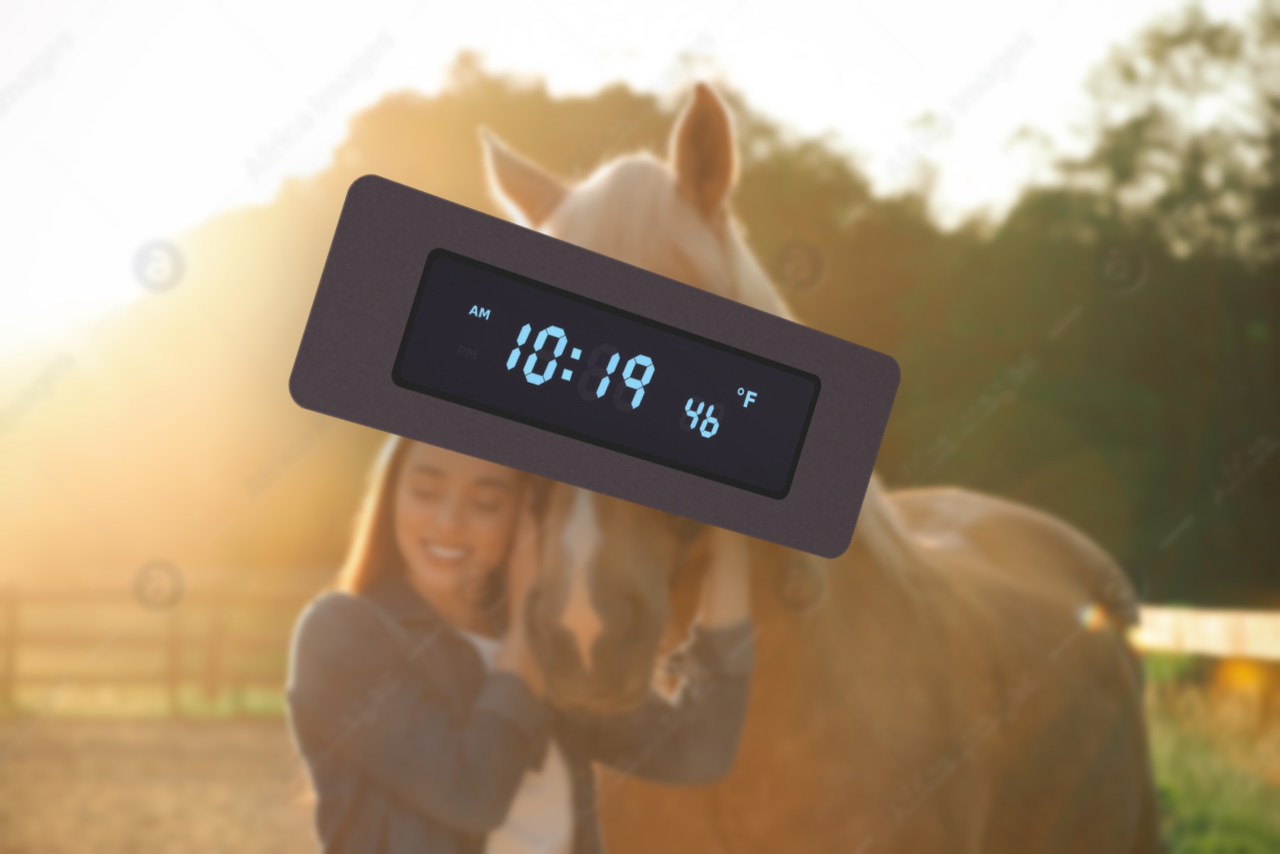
10:19
